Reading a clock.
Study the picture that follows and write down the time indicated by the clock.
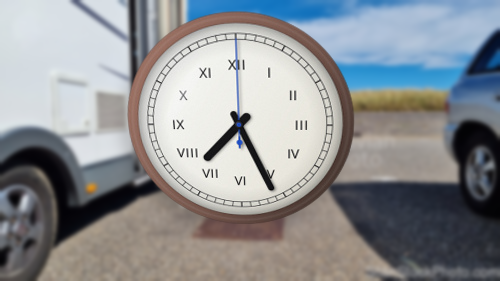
7:26:00
